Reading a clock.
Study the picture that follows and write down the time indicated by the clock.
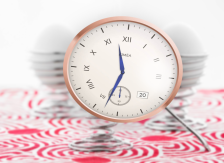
11:33
